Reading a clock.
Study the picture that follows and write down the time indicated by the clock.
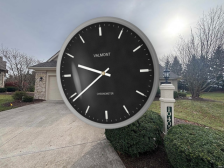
9:39
